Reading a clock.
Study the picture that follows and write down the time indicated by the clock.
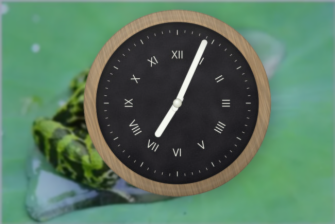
7:04
